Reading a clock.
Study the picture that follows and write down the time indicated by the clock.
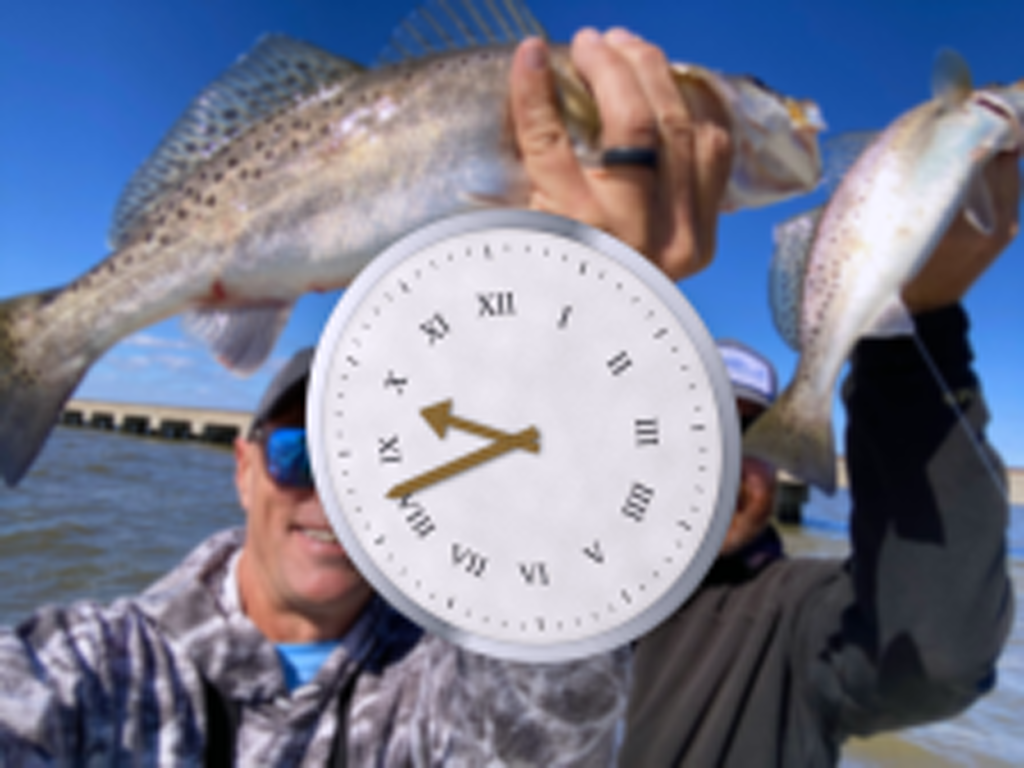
9:42
